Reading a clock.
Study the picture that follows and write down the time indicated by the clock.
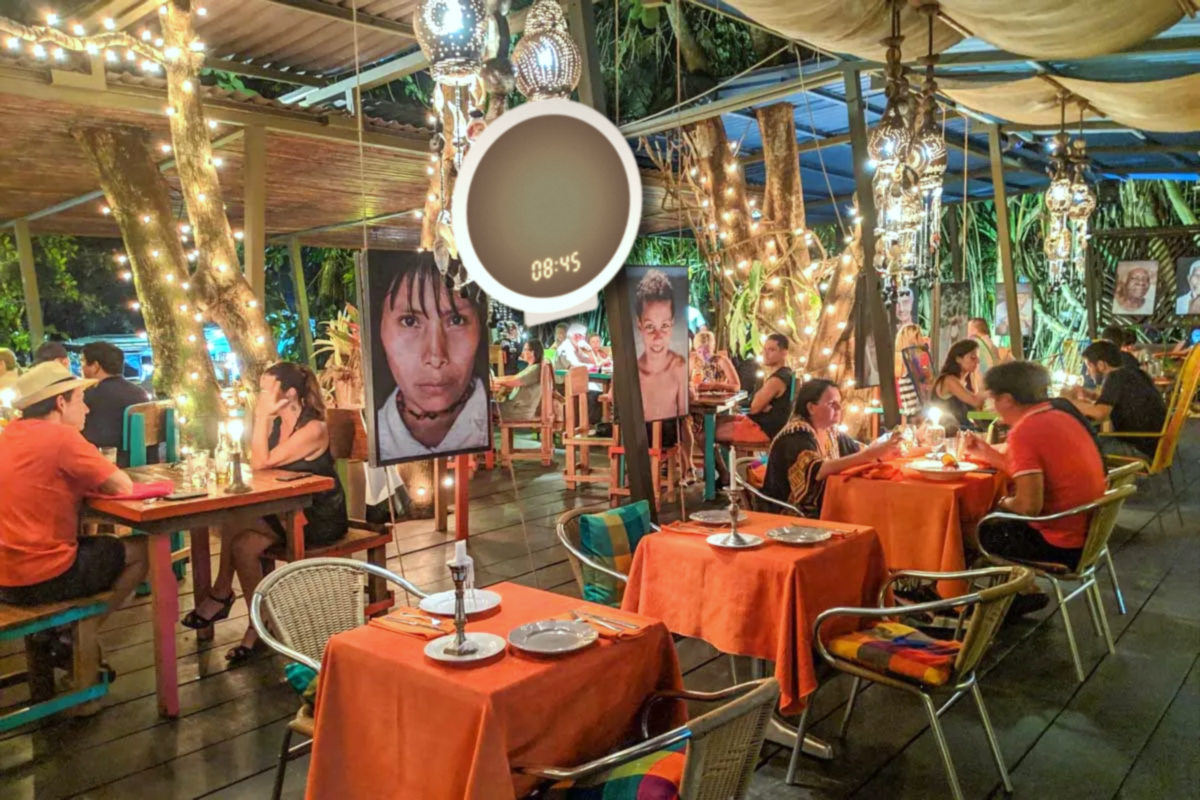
8:45
